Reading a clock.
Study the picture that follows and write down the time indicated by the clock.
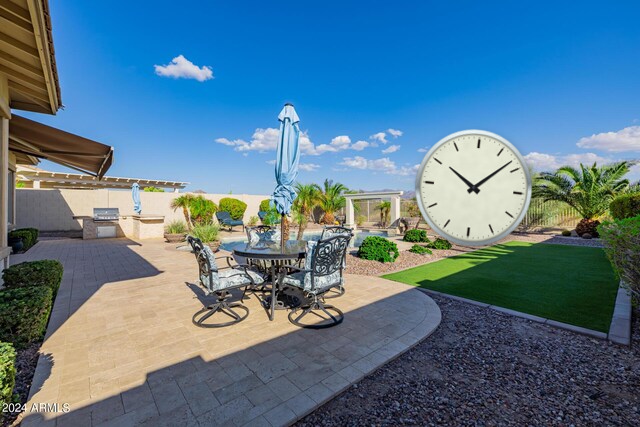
10:08
